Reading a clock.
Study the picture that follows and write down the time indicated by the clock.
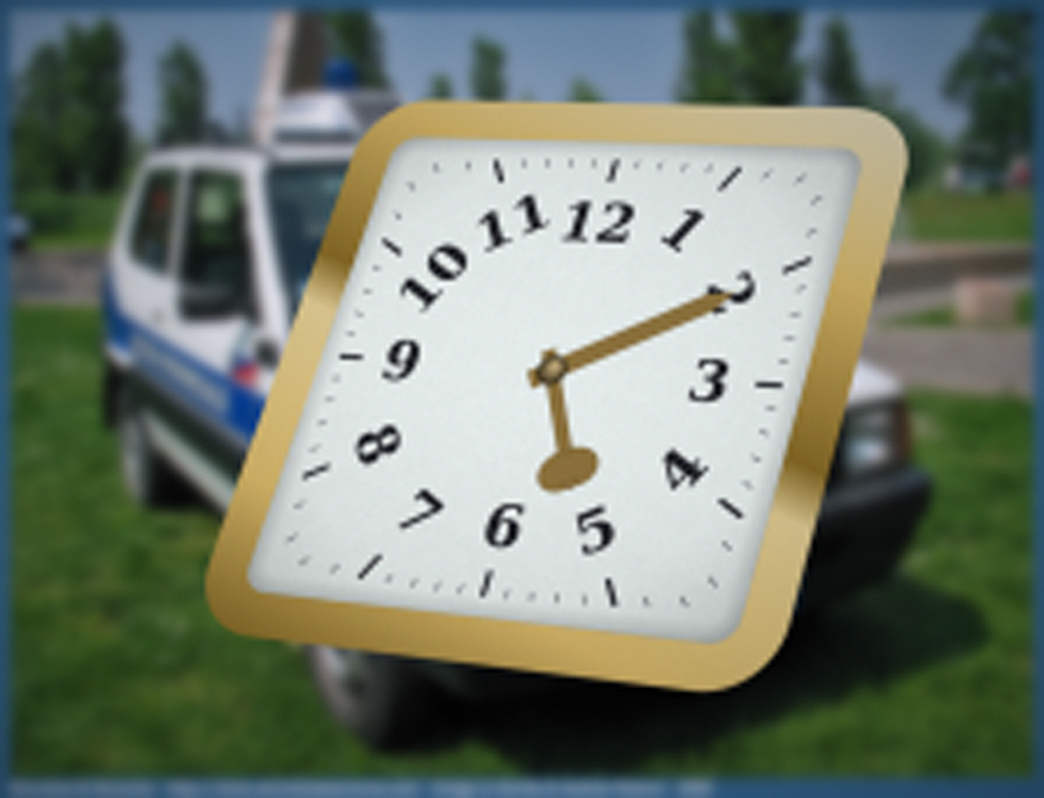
5:10
